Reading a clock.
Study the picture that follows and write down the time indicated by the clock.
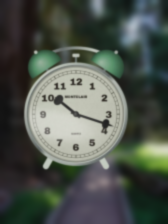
10:18
